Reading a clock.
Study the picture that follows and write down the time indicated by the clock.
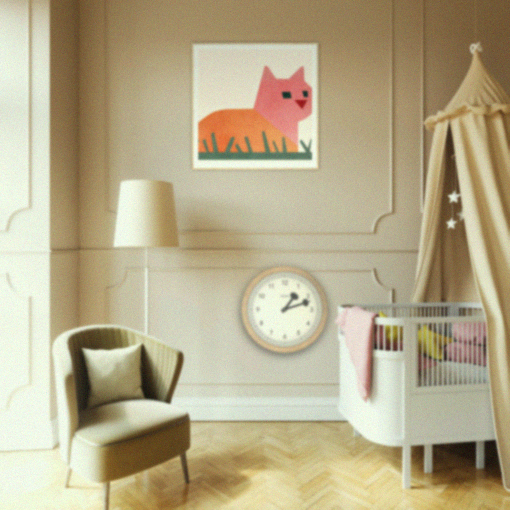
1:12
